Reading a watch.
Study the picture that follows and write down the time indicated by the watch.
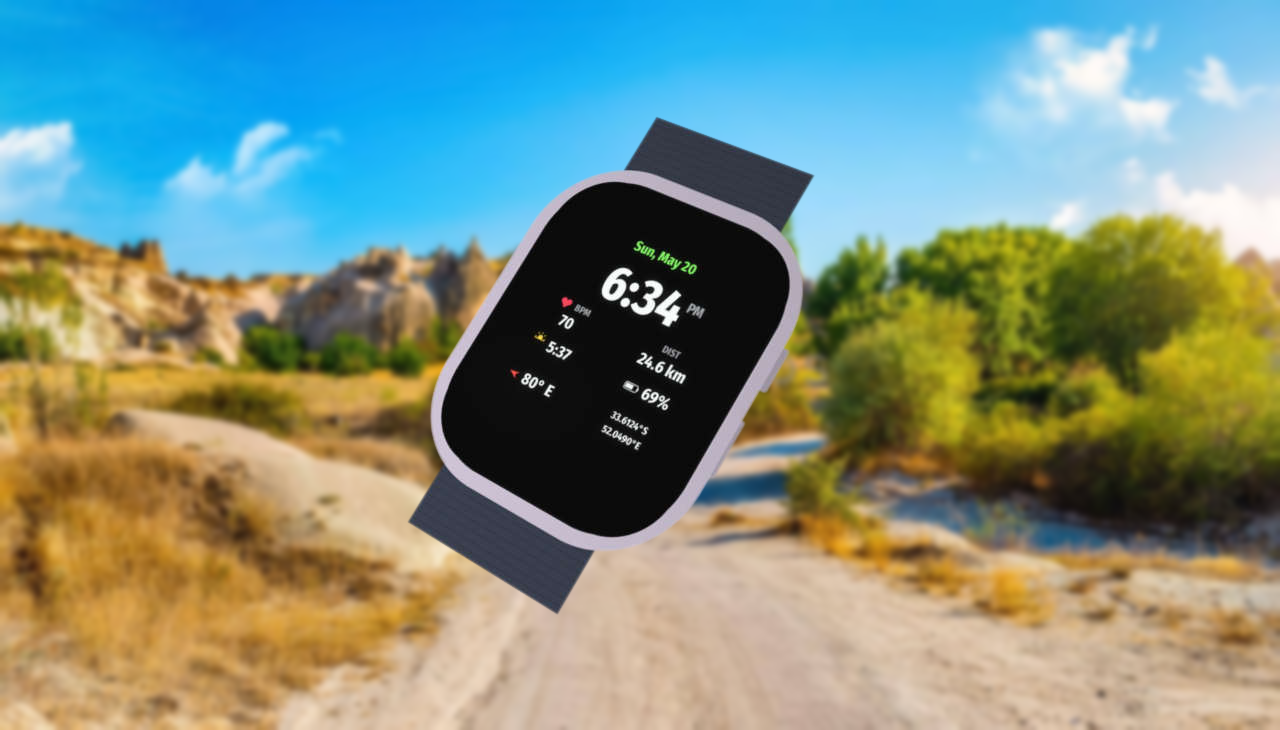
6:34
